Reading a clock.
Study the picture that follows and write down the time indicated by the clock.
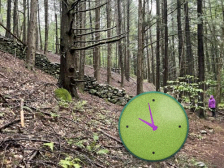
9:58
